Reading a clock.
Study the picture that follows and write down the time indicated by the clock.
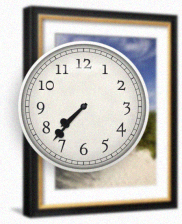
7:37
